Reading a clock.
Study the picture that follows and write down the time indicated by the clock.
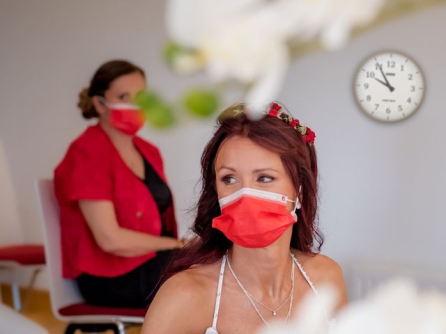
9:55
